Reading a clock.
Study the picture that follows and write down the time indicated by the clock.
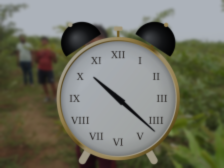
10:22
